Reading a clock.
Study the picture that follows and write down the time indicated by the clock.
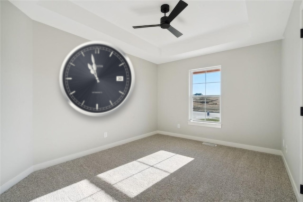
10:58
